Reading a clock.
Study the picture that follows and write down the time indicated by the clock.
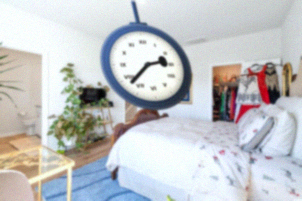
2:38
